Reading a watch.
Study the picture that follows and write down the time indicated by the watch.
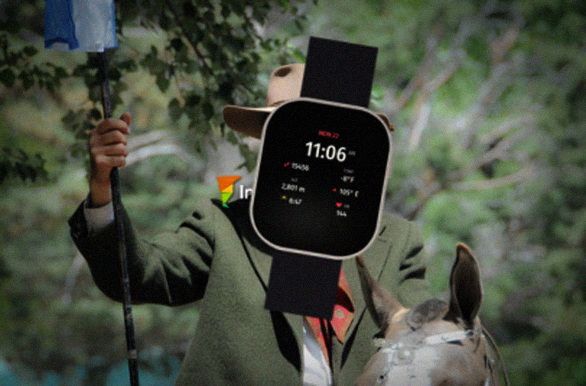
11:06
